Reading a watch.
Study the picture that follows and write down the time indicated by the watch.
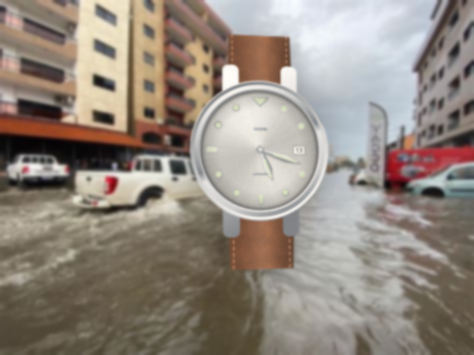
5:18
